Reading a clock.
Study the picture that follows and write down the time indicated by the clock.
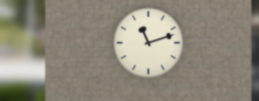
11:12
